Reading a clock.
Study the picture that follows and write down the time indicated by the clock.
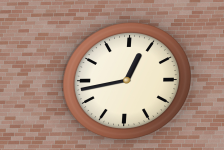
12:43
